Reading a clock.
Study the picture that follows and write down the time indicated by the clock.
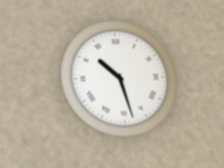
10:28
